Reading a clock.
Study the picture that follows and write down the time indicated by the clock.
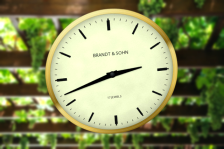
2:42
